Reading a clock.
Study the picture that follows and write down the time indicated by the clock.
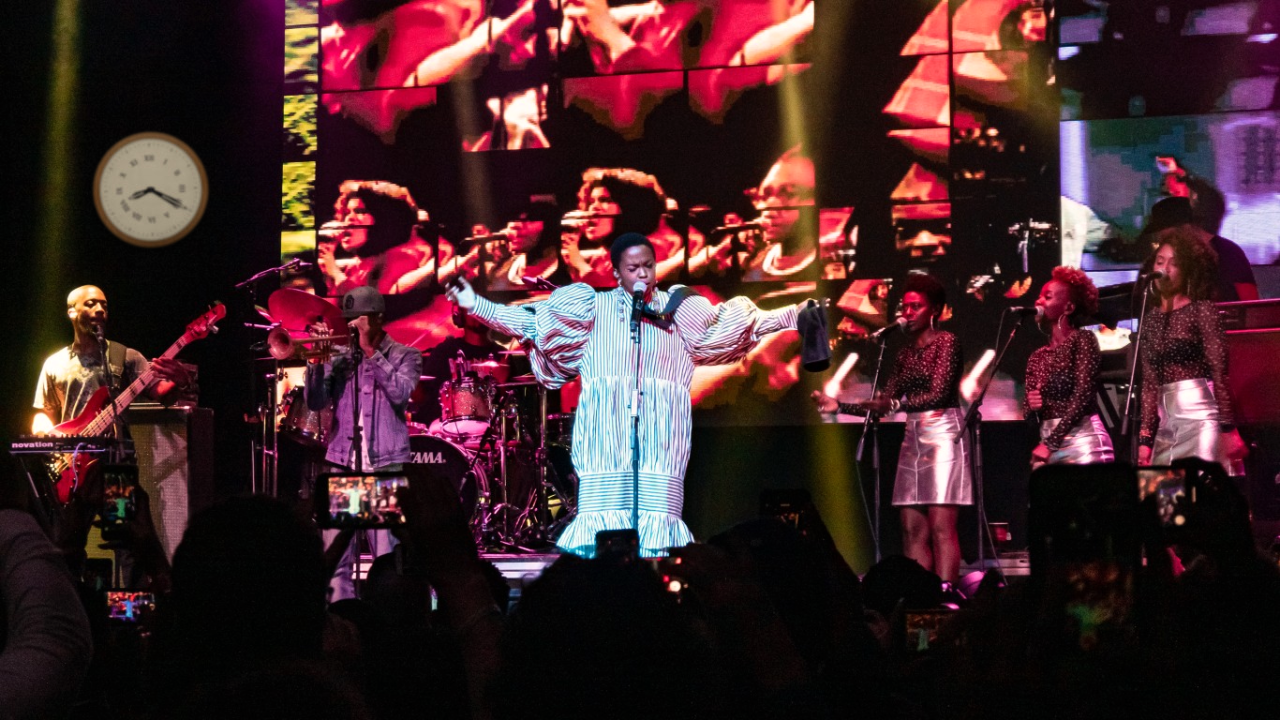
8:20
